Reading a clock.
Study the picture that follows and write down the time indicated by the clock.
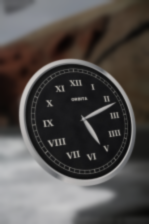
5:12
